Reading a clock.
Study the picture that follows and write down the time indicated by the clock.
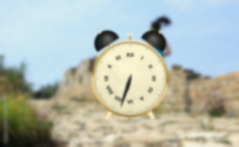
6:33
